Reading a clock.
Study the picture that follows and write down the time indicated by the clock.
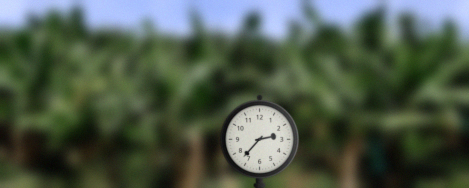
2:37
